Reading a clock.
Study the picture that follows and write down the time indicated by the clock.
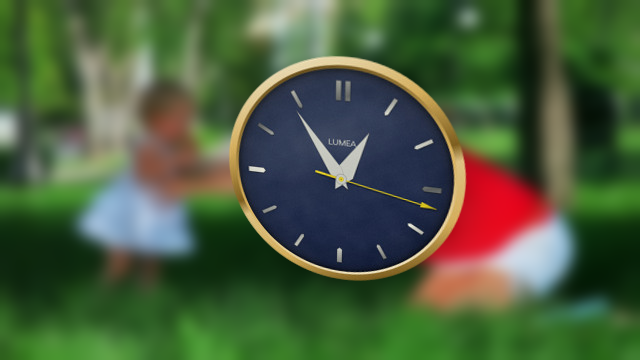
12:54:17
